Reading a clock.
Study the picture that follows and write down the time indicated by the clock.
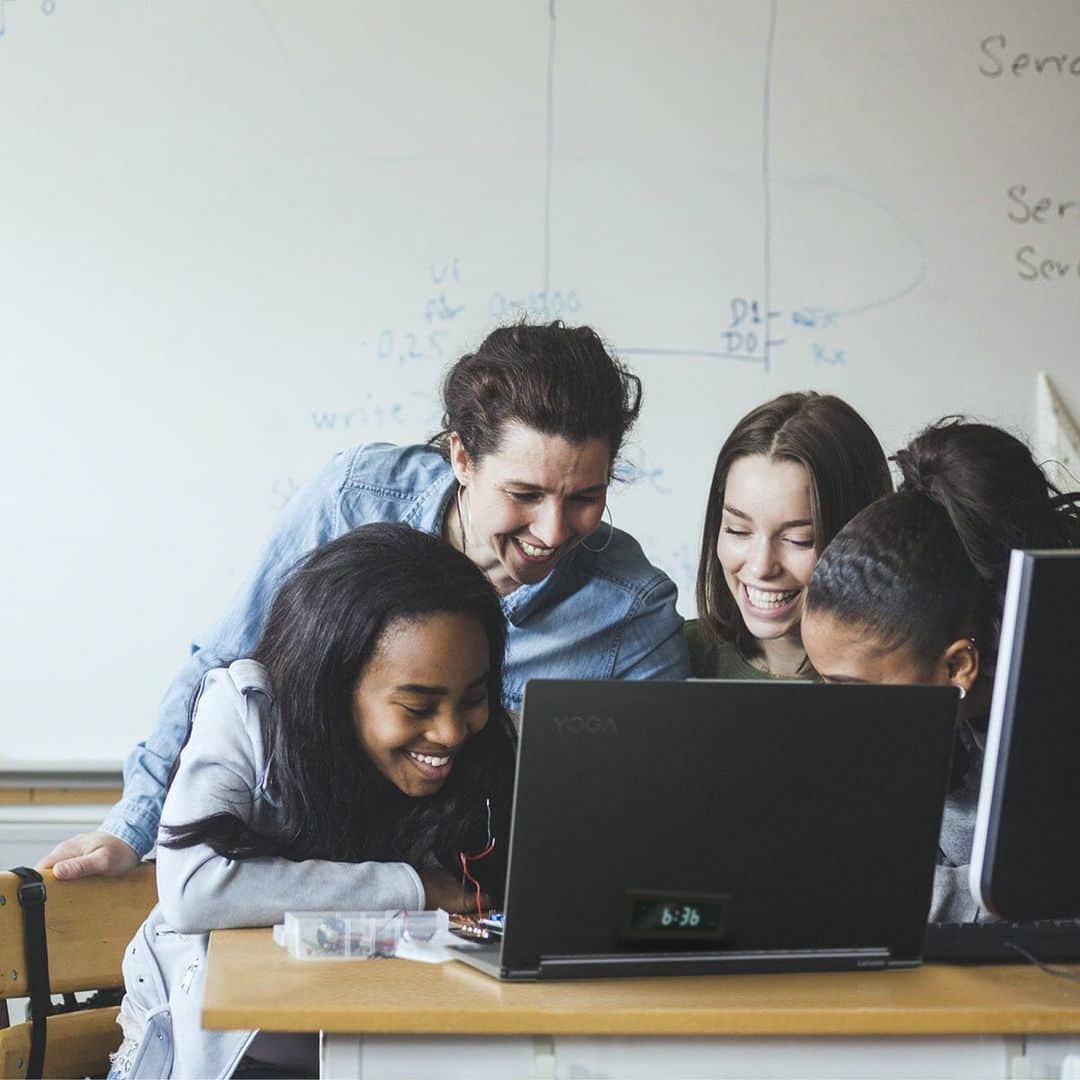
6:36
